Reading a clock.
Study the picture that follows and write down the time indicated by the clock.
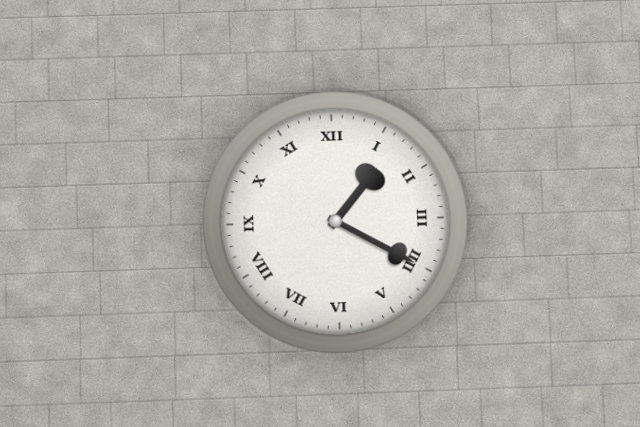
1:20
